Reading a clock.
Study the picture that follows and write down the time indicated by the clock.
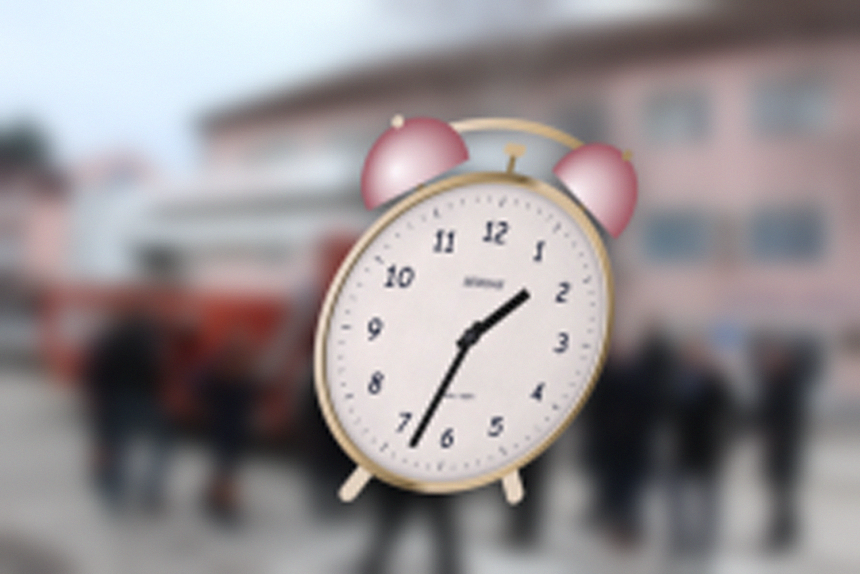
1:33
